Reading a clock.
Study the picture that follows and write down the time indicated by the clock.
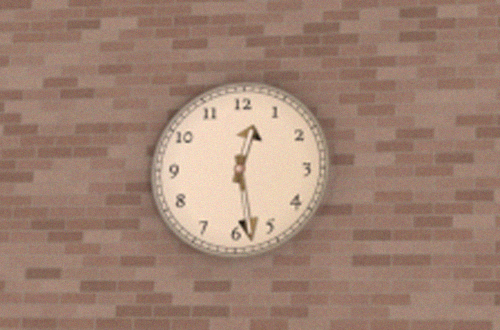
12:28
